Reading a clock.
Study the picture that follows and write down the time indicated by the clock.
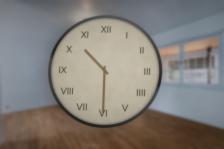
10:30
